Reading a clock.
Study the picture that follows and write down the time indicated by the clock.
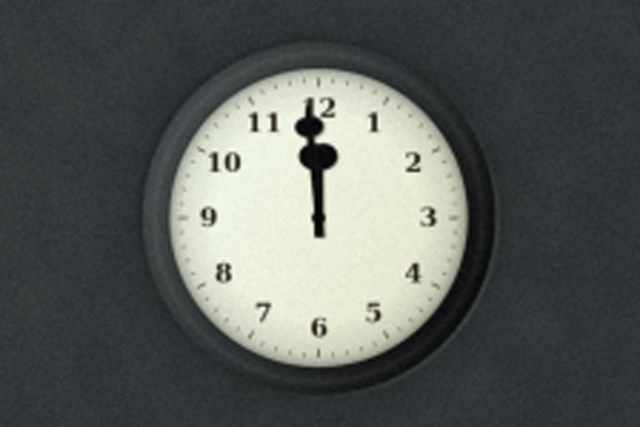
11:59
